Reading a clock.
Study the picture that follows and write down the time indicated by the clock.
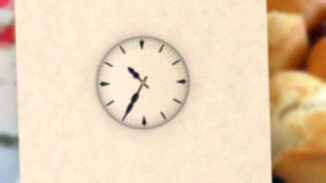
10:35
